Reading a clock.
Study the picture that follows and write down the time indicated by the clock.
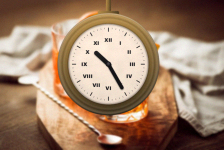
10:25
